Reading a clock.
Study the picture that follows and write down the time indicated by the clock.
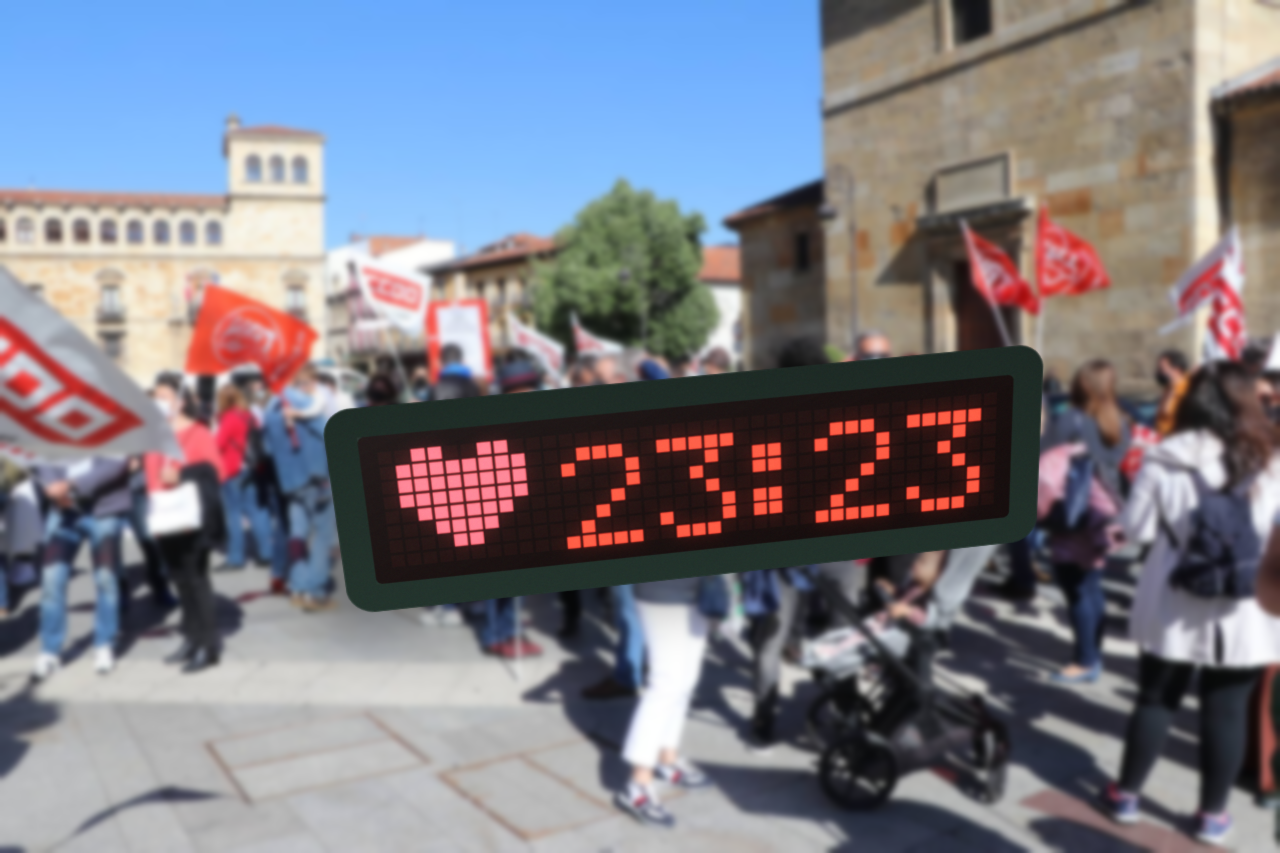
23:23
